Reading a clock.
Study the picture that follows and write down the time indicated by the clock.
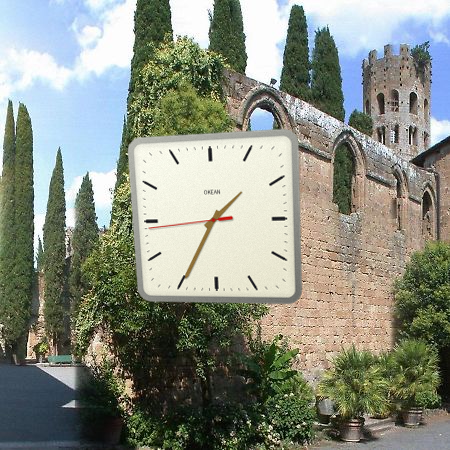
1:34:44
